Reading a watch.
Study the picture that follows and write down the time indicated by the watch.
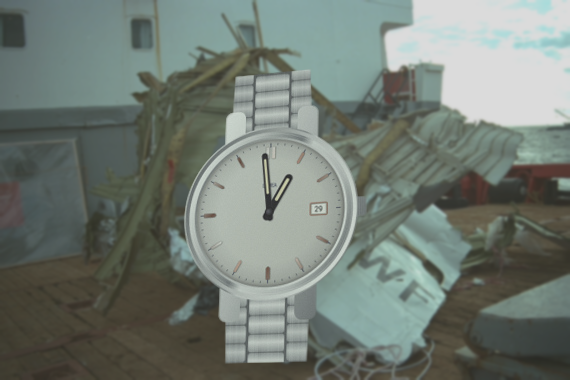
12:59
